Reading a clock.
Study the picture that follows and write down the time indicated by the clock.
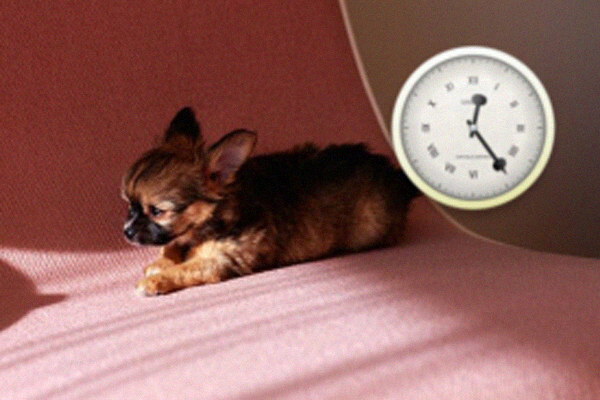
12:24
